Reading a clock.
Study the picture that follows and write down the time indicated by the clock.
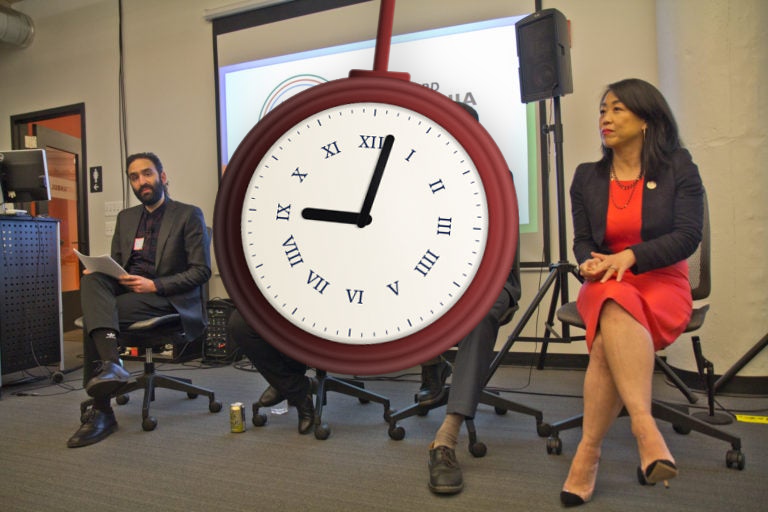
9:02
